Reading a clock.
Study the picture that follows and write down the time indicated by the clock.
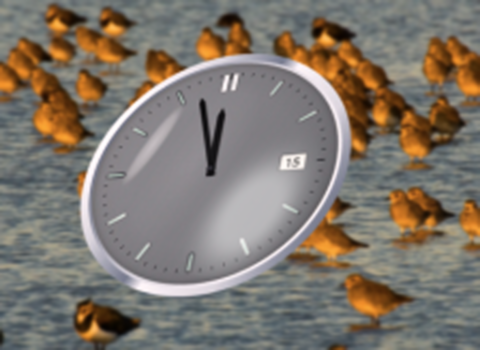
11:57
